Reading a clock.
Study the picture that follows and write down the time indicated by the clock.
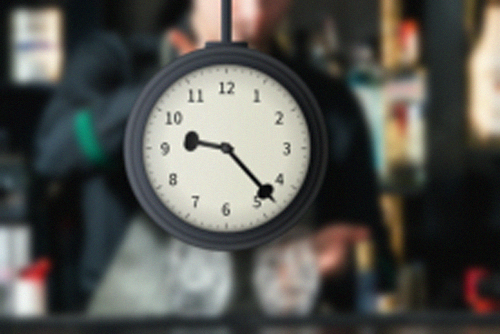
9:23
